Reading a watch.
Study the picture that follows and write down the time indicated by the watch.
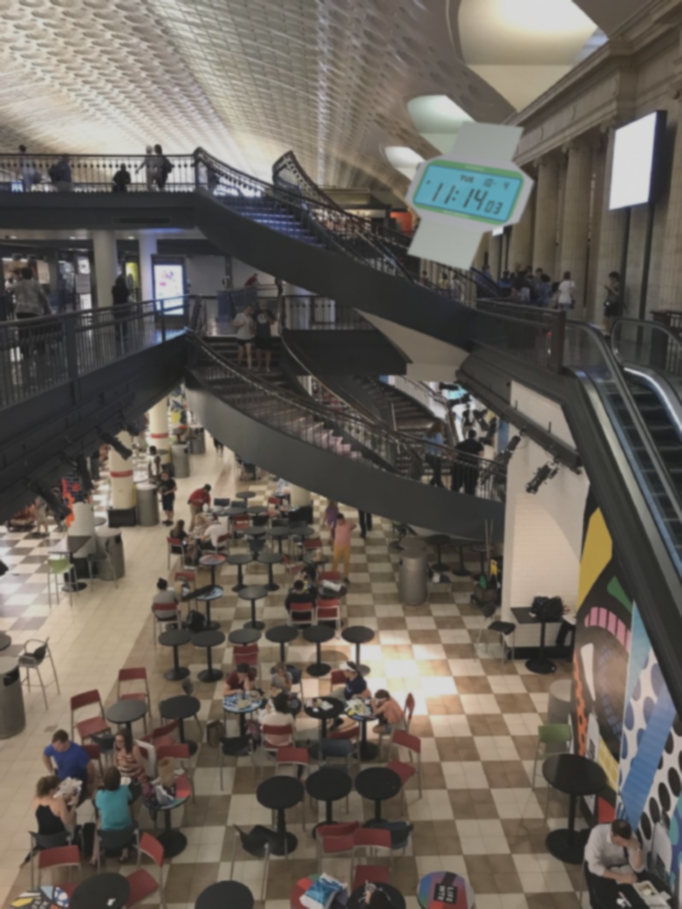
11:14
